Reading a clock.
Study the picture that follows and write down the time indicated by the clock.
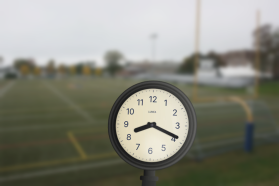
8:19
